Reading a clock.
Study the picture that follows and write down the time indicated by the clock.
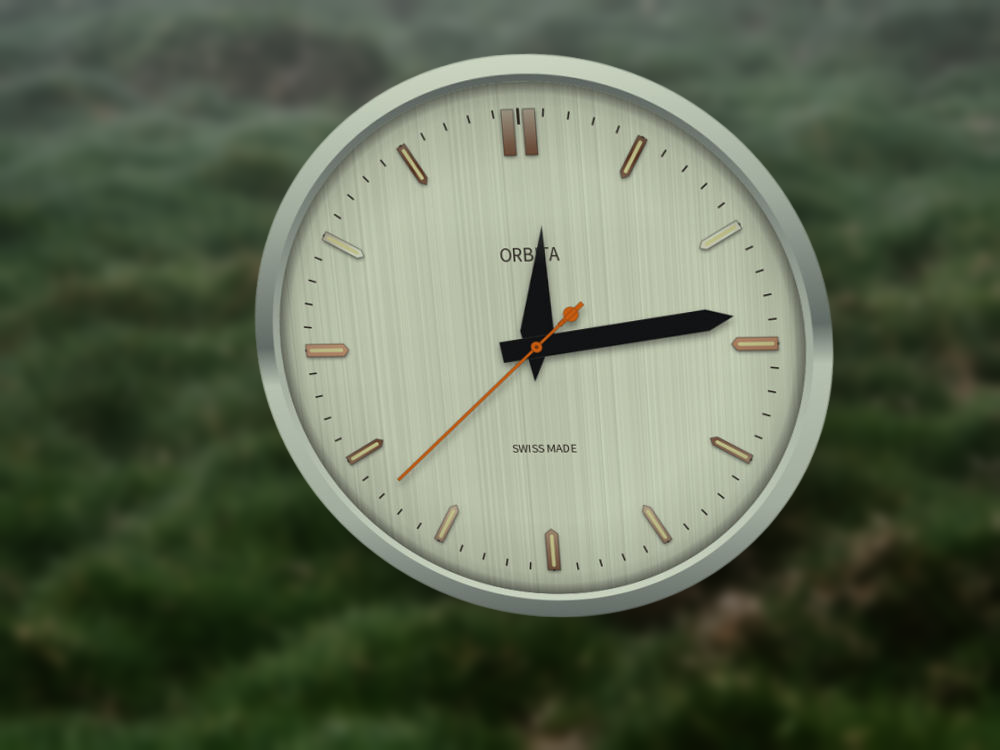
12:13:38
